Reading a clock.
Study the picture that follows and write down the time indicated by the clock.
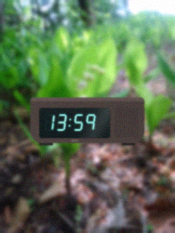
13:59
